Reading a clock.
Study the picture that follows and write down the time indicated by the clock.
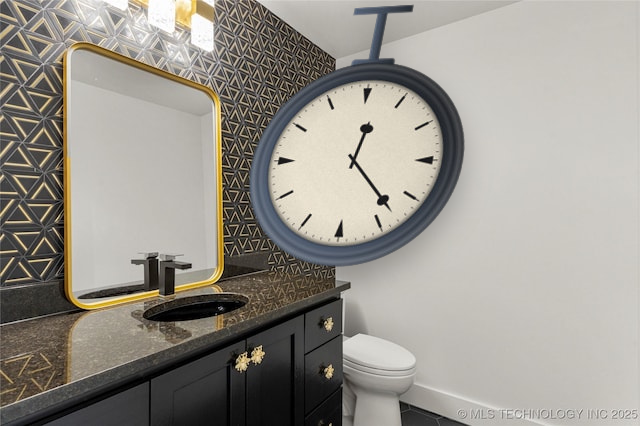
12:23
